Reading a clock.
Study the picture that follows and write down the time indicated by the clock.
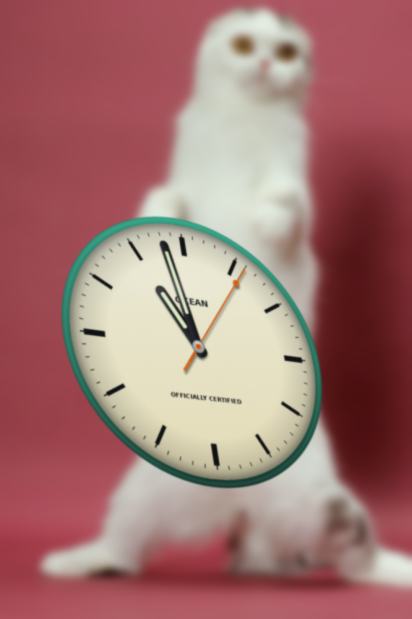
10:58:06
